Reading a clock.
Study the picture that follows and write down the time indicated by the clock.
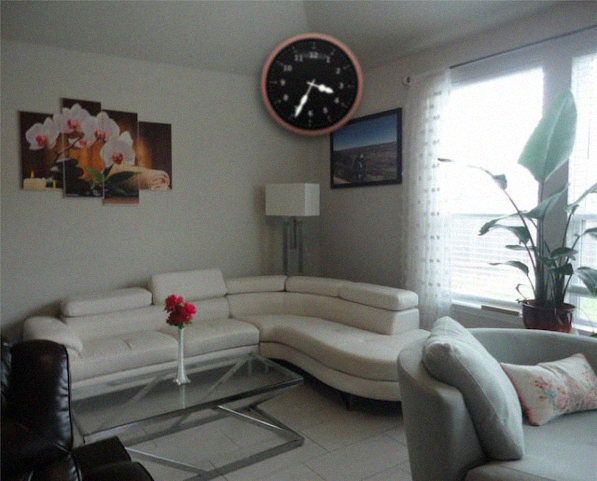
3:34
